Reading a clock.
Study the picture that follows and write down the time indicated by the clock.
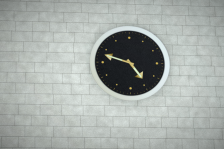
4:48
